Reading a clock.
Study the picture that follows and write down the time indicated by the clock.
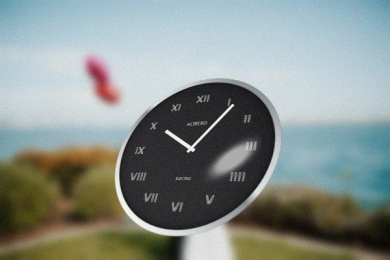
10:06
